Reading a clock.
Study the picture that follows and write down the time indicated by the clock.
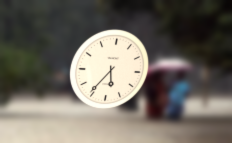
5:36
